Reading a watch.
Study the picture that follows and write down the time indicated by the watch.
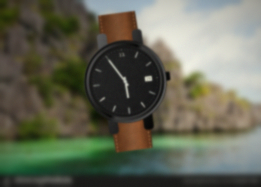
5:55
